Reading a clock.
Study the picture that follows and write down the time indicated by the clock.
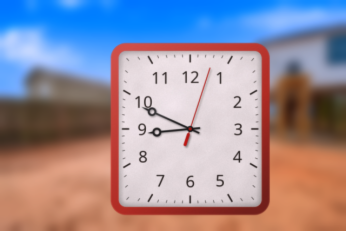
8:49:03
